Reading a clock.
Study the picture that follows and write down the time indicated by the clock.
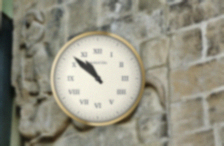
10:52
